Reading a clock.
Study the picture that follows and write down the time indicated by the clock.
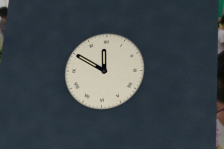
11:50
